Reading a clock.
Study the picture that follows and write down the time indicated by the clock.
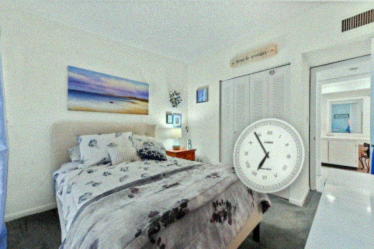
6:54
